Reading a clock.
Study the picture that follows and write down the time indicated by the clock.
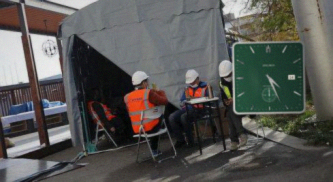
4:26
